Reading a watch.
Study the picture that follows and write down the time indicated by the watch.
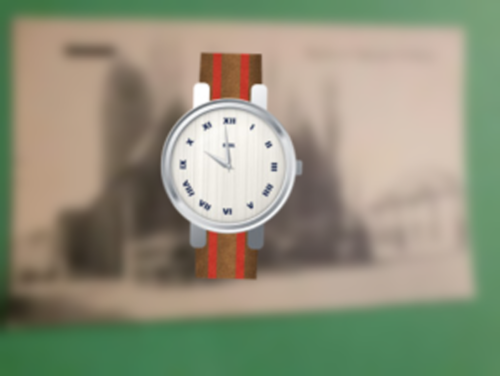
9:59
